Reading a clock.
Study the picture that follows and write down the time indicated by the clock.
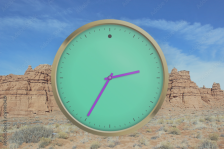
2:35
